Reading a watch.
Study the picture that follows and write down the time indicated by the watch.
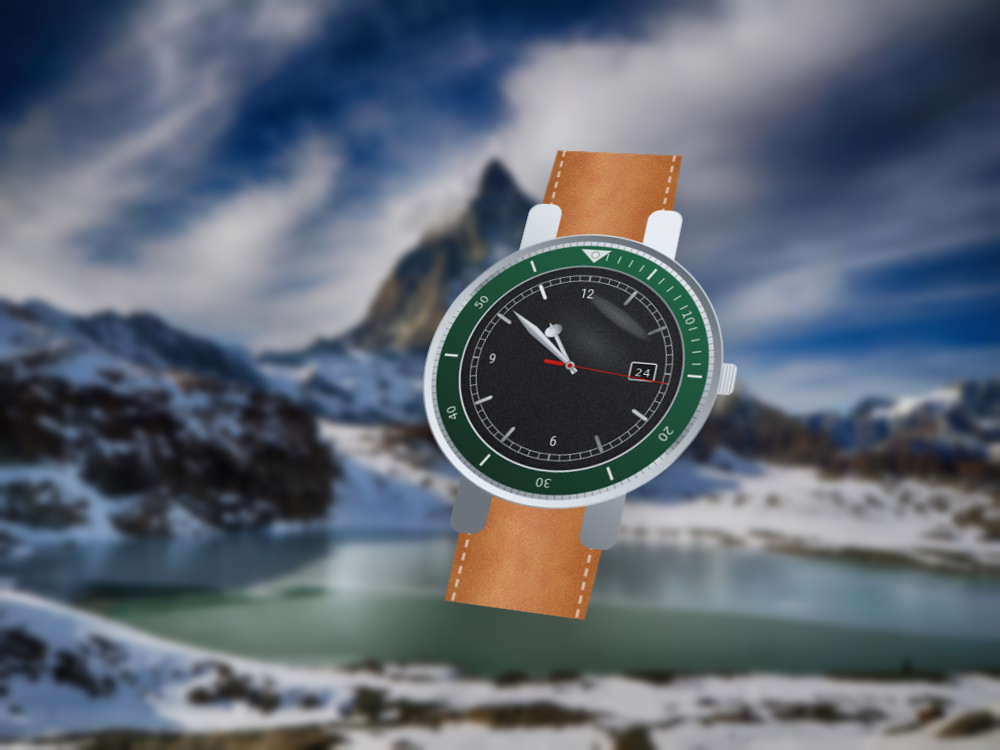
10:51:16
